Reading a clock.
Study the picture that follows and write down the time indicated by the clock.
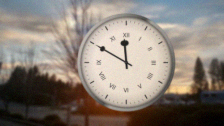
11:50
